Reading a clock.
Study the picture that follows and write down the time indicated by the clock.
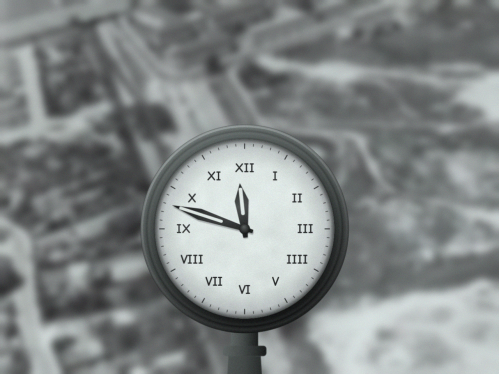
11:48
